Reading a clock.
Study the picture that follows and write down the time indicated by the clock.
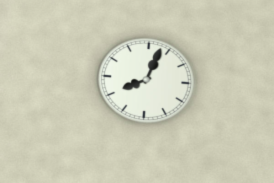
8:03
